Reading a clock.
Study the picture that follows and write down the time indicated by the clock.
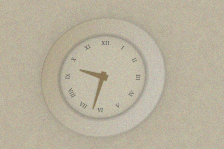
9:32
